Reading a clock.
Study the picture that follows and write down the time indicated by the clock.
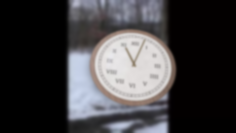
11:03
